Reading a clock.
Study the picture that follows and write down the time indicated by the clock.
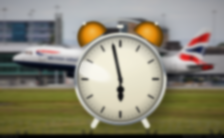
5:58
